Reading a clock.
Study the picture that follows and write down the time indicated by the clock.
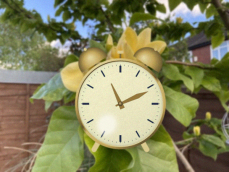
11:11
